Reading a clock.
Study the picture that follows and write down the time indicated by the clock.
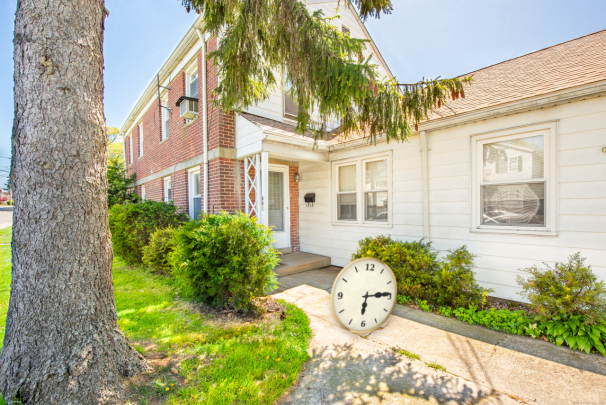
6:14
